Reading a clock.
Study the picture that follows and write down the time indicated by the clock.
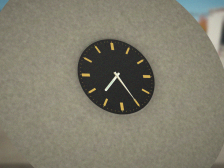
7:25
